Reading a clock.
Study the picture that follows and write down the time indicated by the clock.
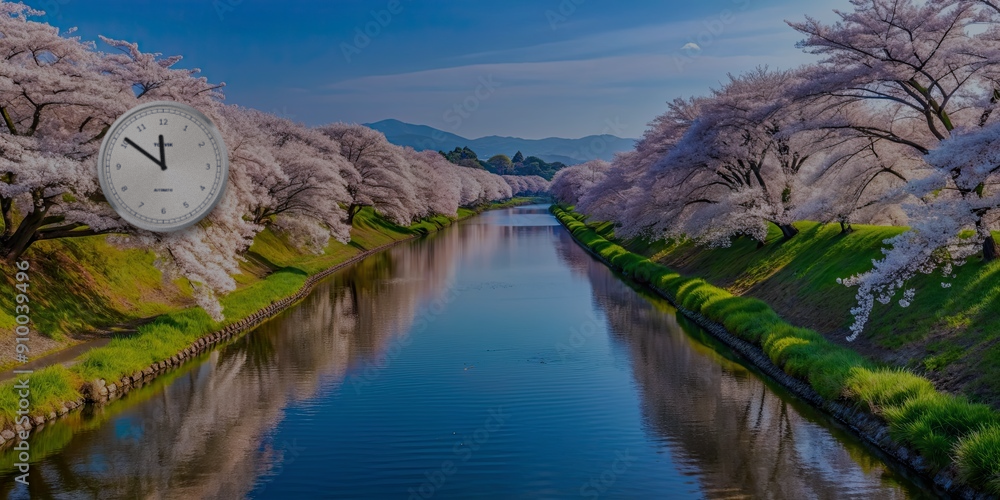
11:51
